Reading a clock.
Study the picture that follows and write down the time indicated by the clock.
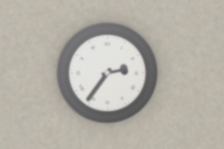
2:36
